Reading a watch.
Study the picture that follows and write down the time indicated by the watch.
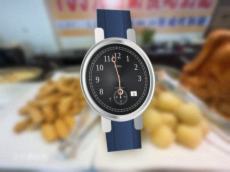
5:58
